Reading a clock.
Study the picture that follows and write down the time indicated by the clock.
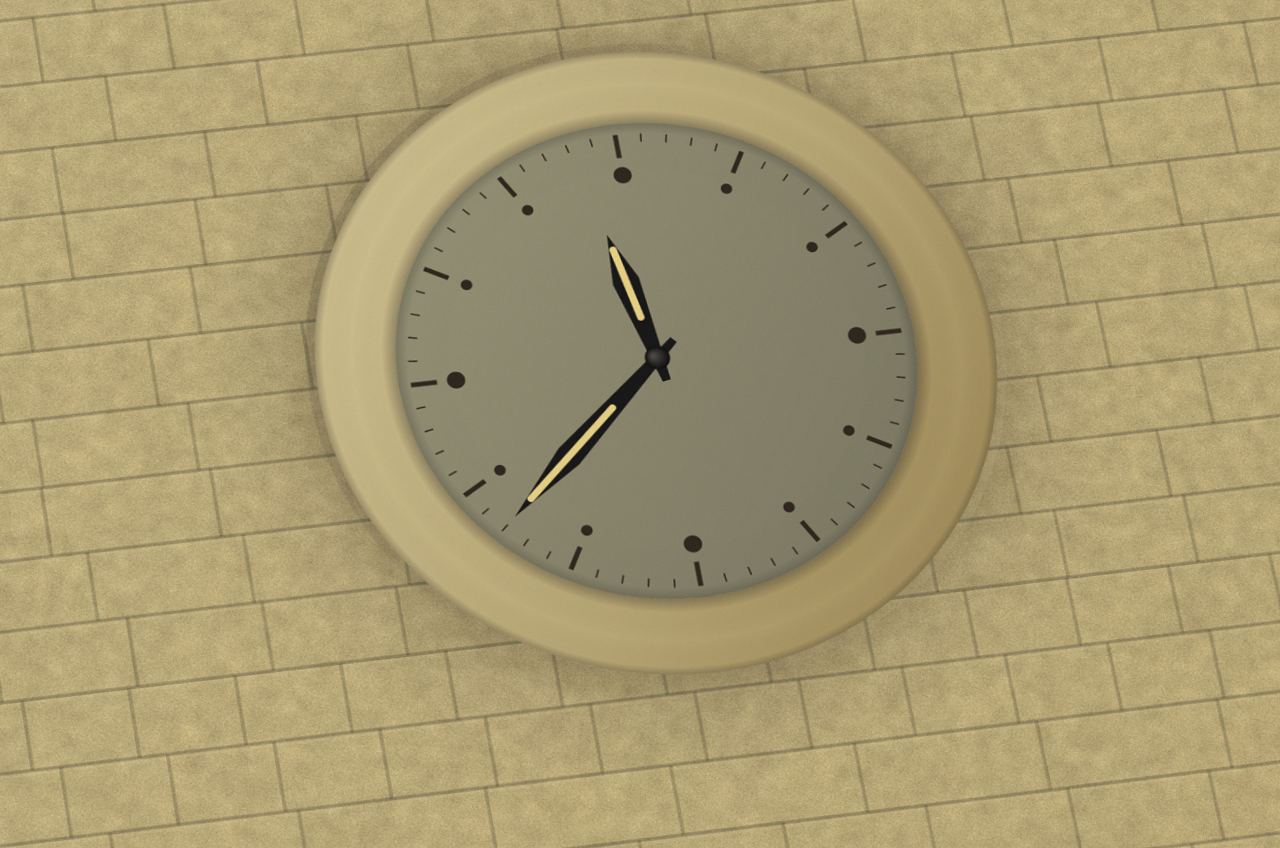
11:38
